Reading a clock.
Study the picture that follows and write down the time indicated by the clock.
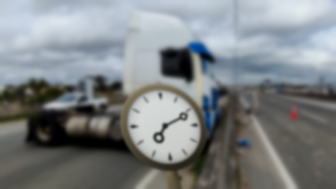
7:11
